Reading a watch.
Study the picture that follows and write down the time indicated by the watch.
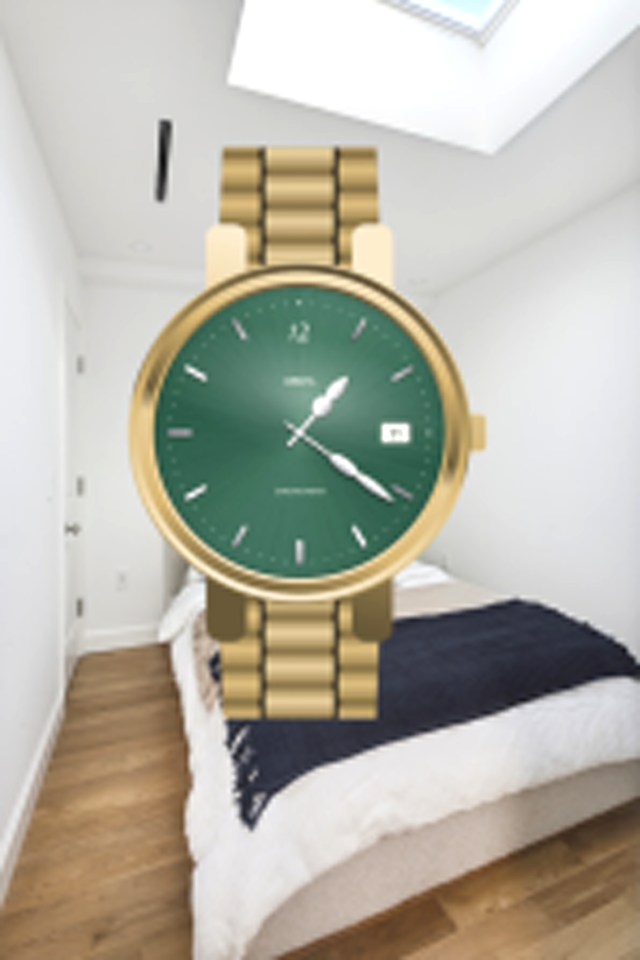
1:21
